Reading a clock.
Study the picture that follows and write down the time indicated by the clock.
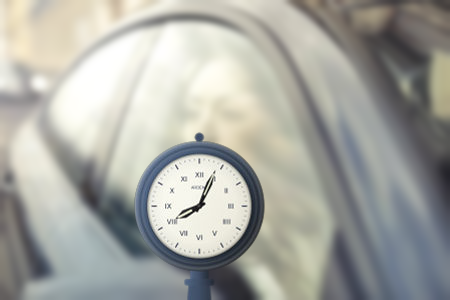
8:04
